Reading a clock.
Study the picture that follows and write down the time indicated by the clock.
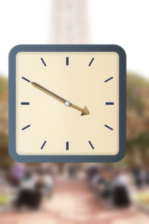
3:50
